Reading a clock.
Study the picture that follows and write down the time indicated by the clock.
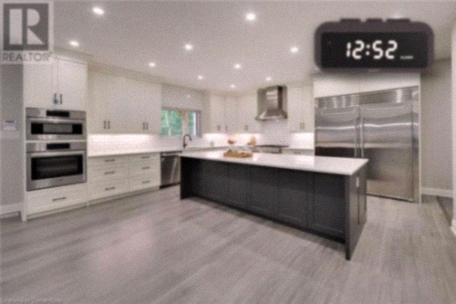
12:52
